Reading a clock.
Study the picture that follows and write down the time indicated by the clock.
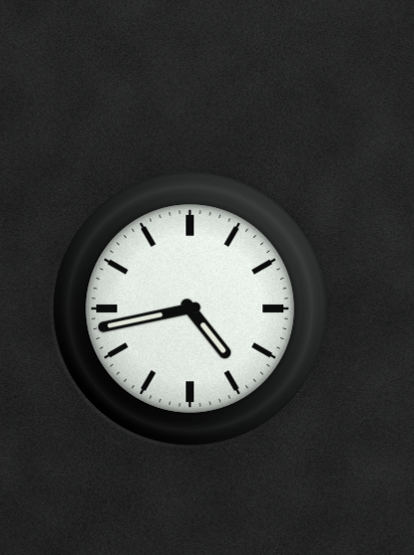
4:43
